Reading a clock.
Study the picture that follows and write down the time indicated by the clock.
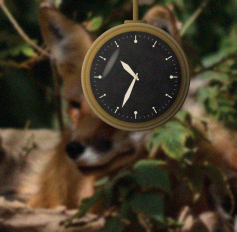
10:34
